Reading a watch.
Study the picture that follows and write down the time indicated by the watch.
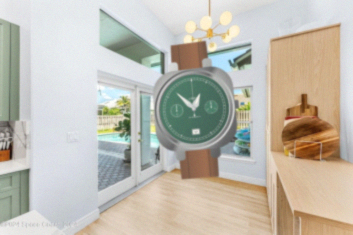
12:53
